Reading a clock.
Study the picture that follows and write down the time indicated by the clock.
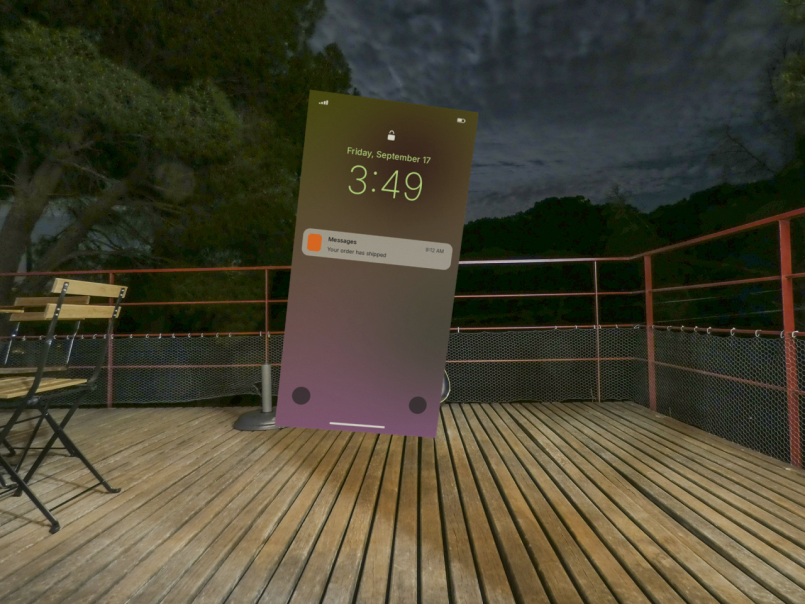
3:49
